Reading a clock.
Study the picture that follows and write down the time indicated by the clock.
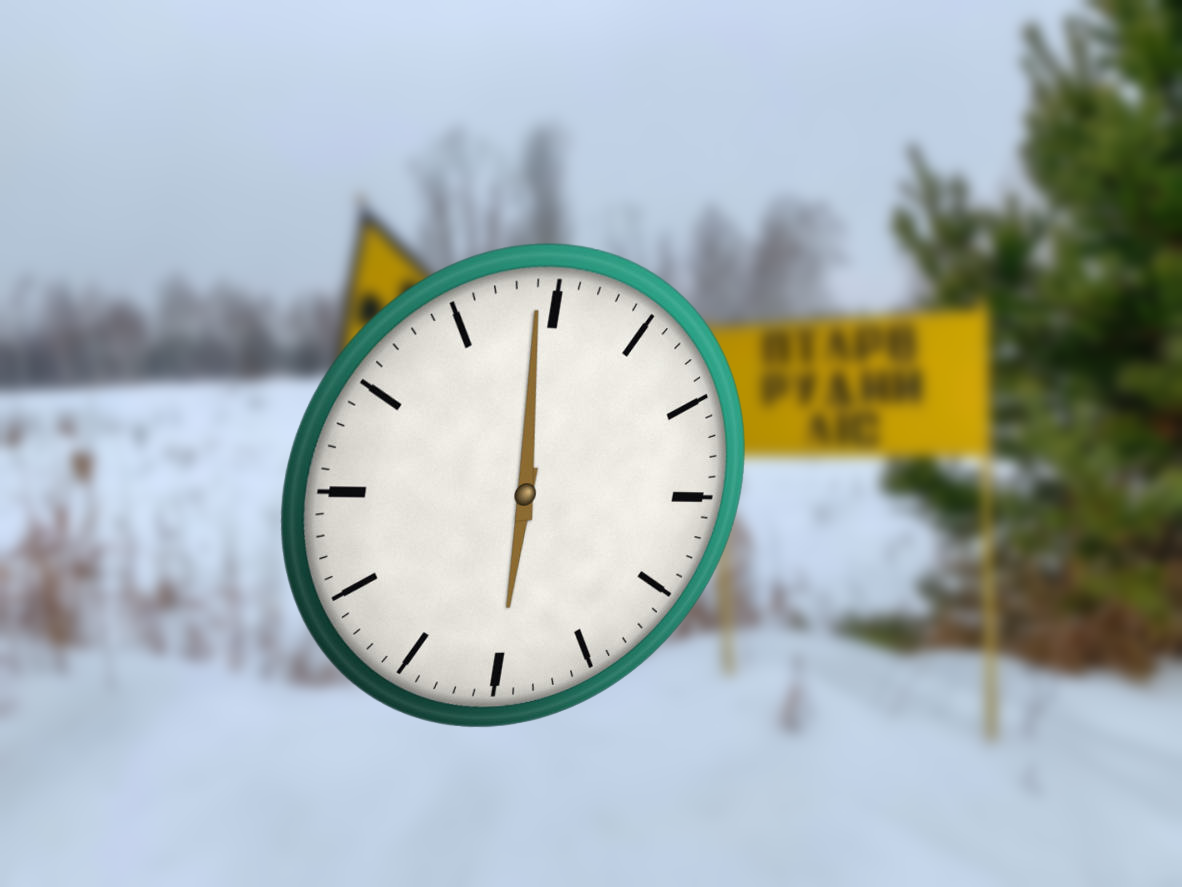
5:59
